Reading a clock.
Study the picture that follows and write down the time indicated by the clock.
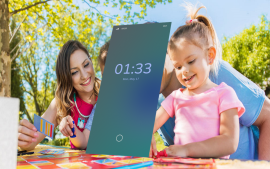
1:33
